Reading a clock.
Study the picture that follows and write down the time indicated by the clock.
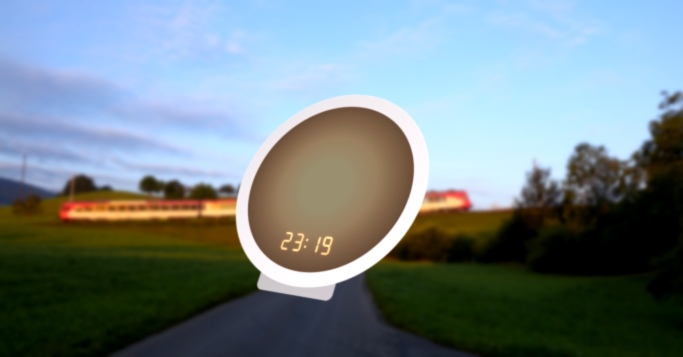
23:19
